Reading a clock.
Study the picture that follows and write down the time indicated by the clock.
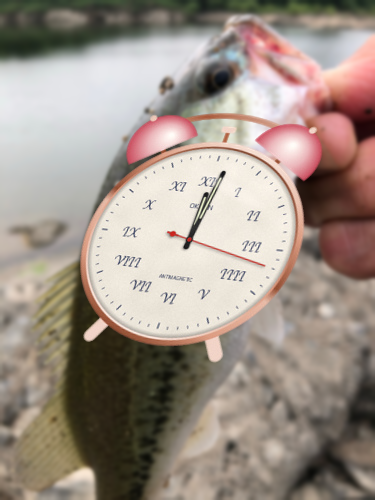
12:01:17
